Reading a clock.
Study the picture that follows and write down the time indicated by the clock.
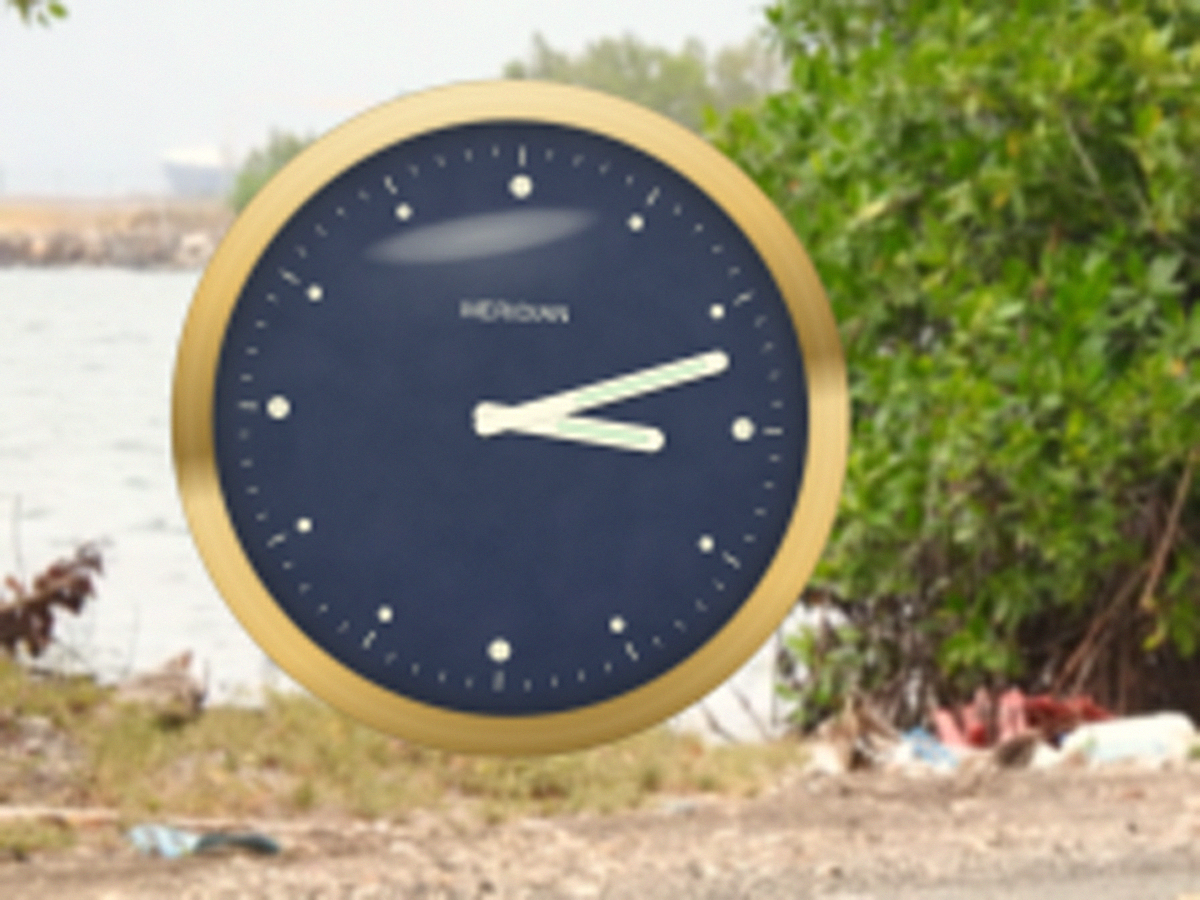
3:12
